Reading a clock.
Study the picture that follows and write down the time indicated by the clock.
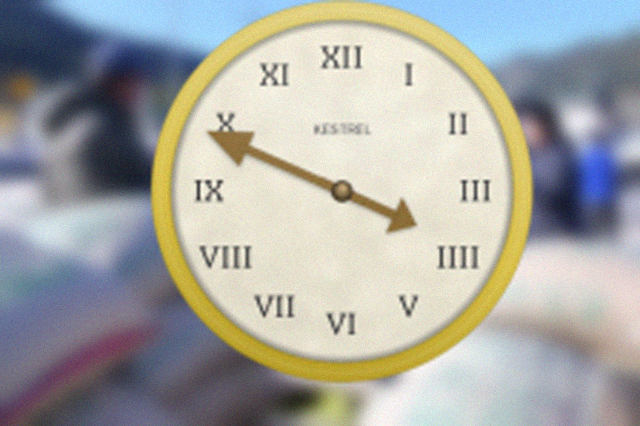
3:49
